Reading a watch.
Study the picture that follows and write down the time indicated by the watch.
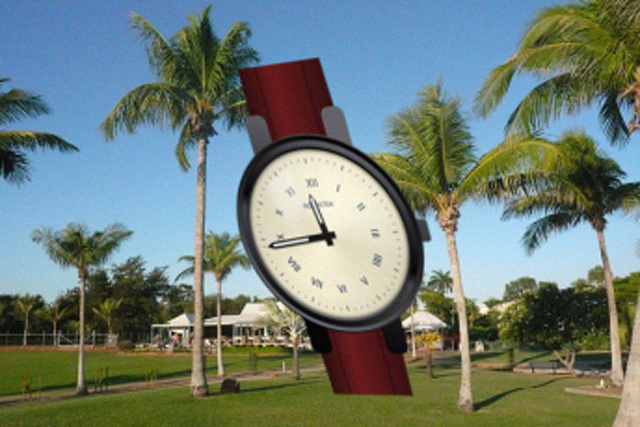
11:44
